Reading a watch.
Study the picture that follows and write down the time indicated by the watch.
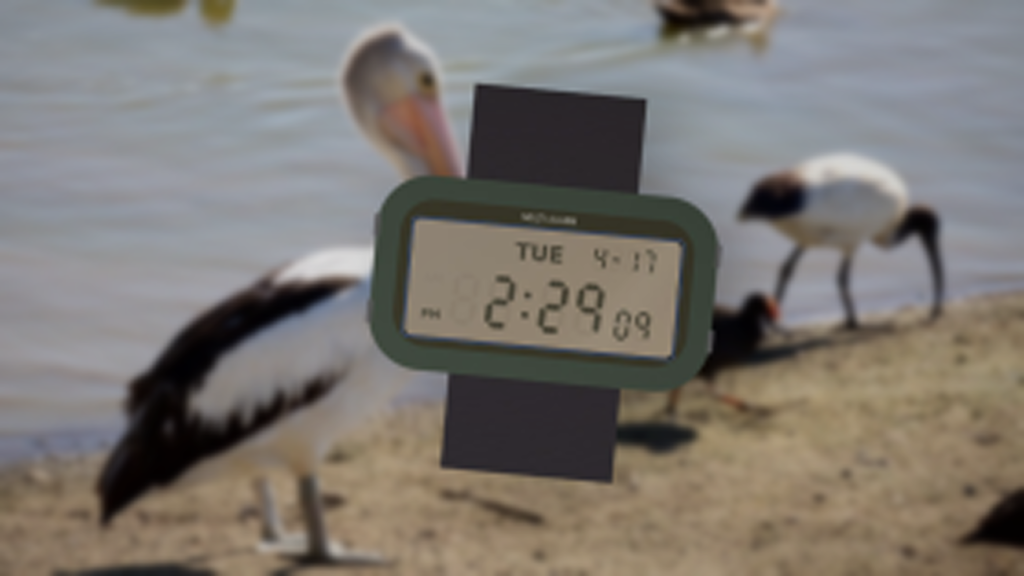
2:29:09
